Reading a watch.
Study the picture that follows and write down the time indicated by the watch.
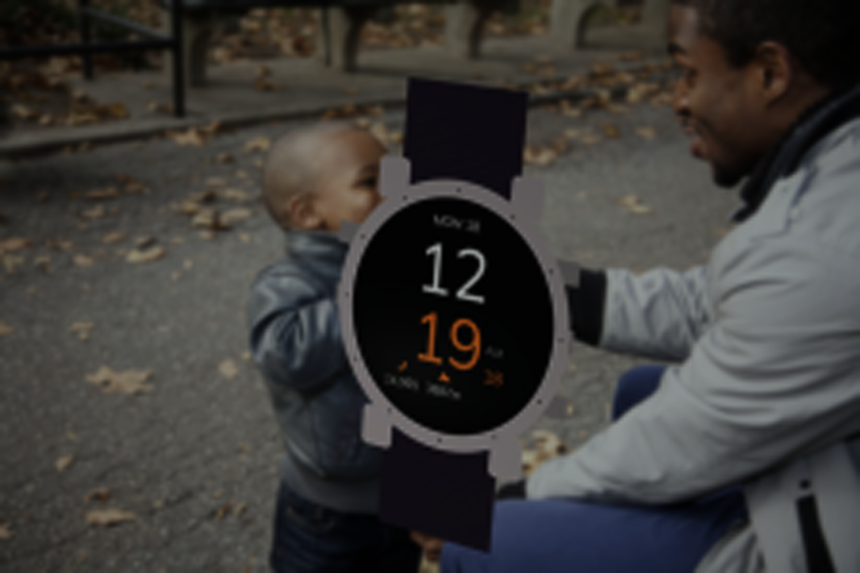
12:19
